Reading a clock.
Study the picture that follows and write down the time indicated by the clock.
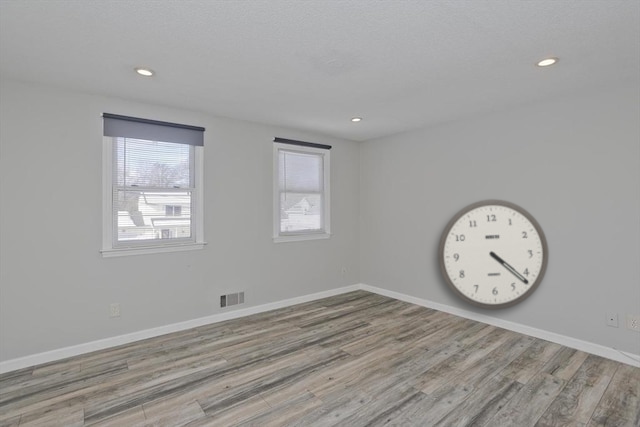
4:22
